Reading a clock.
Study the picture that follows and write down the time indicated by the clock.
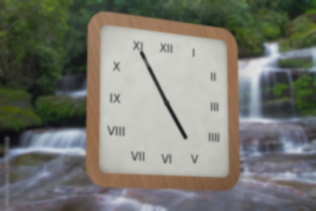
4:55
